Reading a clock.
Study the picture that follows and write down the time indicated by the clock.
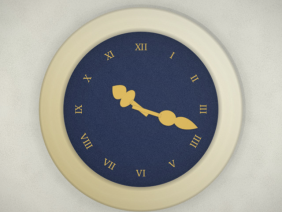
10:18
